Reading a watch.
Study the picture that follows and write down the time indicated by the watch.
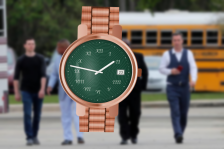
1:47
